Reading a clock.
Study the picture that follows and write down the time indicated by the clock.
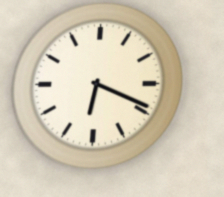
6:19
